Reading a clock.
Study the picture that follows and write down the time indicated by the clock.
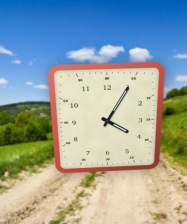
4:05
